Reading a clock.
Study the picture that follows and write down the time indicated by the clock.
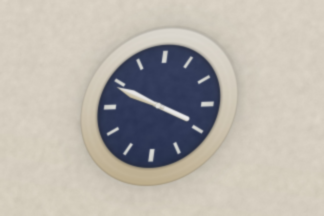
3:49
